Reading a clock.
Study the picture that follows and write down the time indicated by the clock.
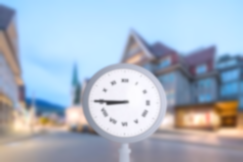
8:45
